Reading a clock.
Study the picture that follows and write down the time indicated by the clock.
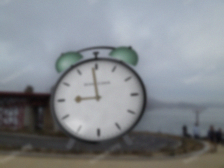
8:59
